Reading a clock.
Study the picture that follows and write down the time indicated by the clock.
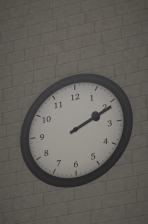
2:11
